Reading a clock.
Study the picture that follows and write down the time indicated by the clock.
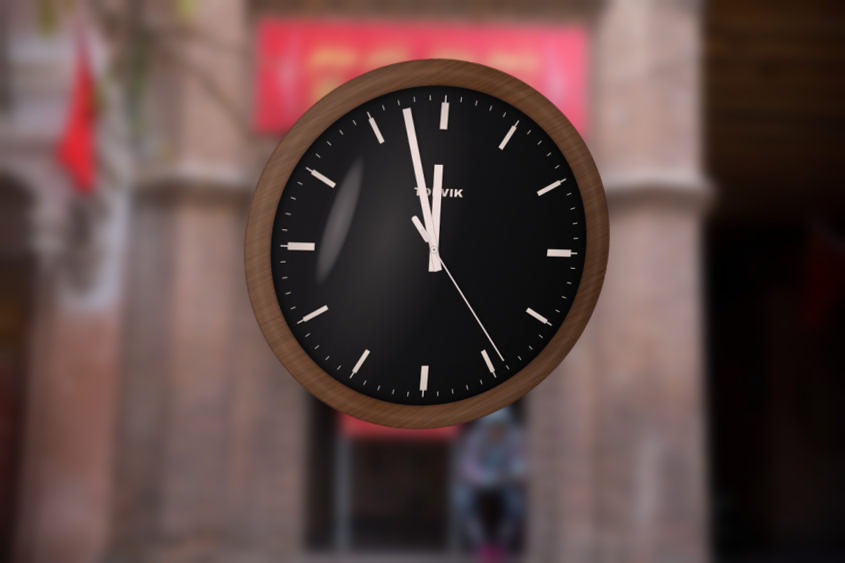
11:57:24
